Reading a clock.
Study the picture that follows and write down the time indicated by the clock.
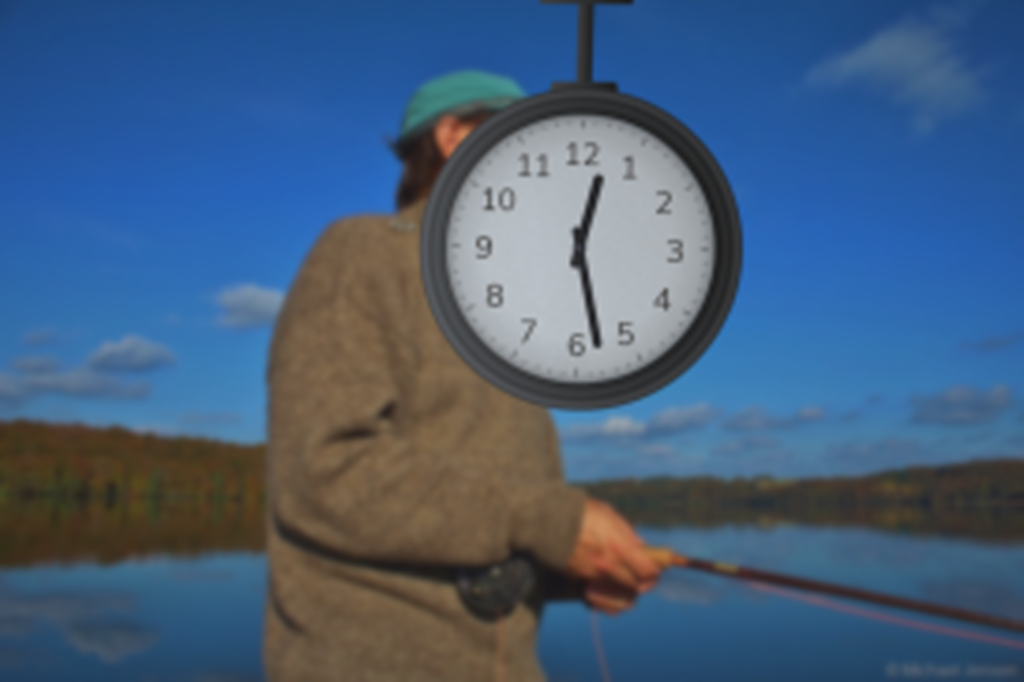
12:28
